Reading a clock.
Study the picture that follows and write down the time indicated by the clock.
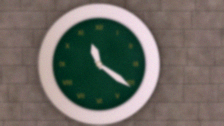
11:21
